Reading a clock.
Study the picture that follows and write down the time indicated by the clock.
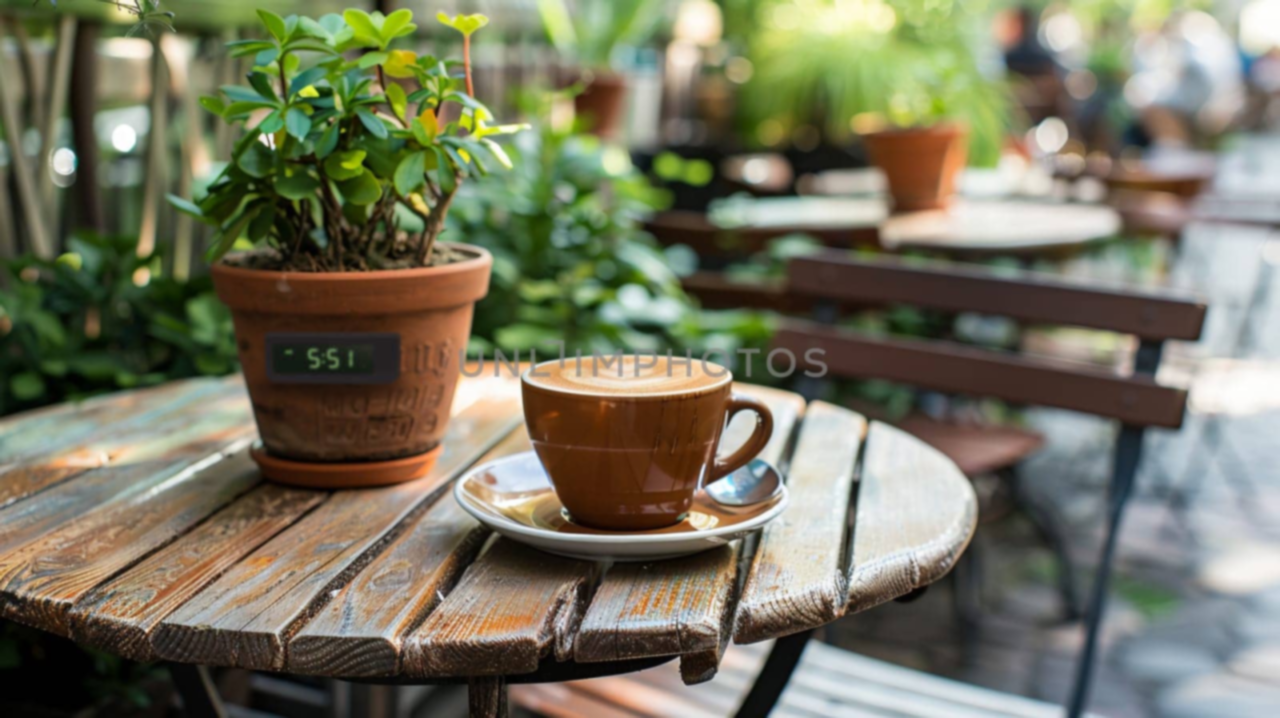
5:51
